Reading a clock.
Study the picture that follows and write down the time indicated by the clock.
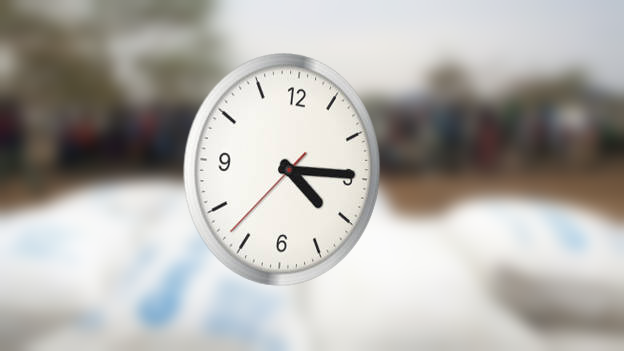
4:14:37
